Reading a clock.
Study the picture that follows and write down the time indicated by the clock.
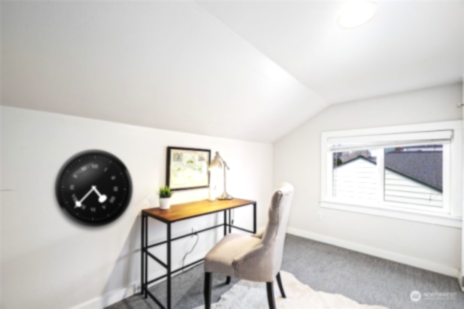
4:37
